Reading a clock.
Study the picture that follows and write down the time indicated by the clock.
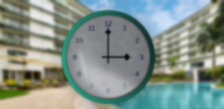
3:00
